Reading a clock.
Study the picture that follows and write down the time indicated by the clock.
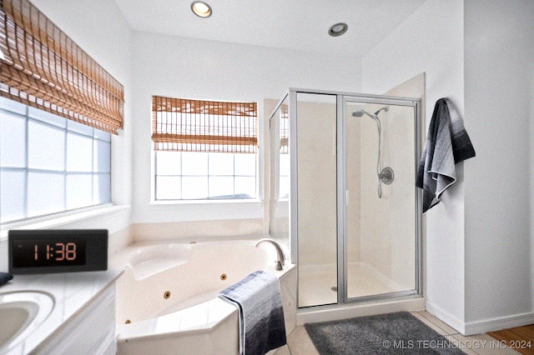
11:38
